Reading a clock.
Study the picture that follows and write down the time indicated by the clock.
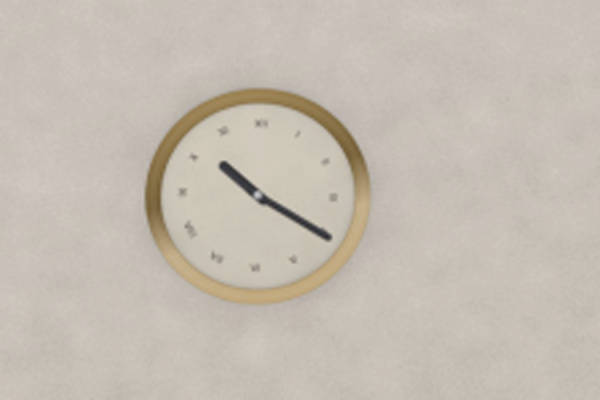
10:20
